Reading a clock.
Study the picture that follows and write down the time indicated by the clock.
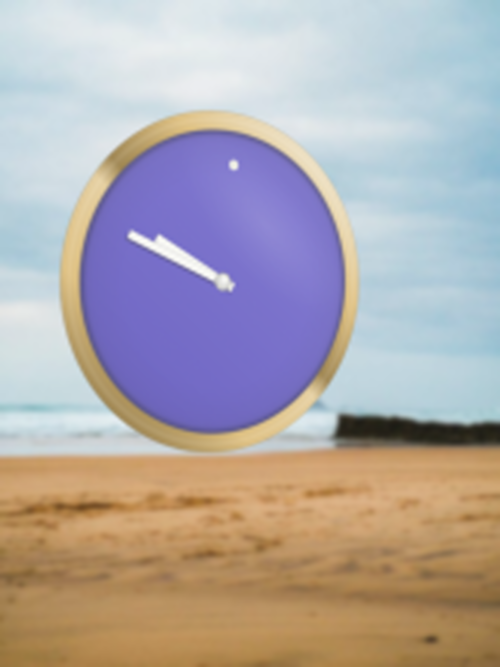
9:48
